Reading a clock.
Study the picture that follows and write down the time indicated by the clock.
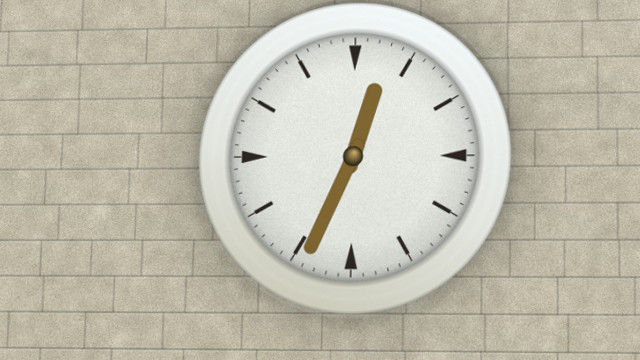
12:34
